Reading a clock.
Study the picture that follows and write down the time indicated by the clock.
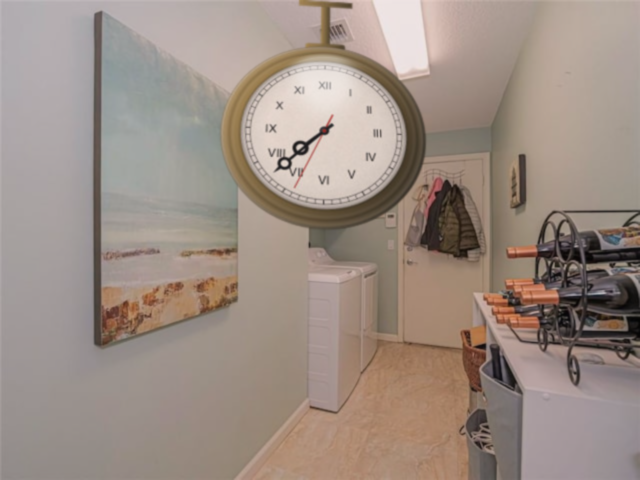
7:37:34
